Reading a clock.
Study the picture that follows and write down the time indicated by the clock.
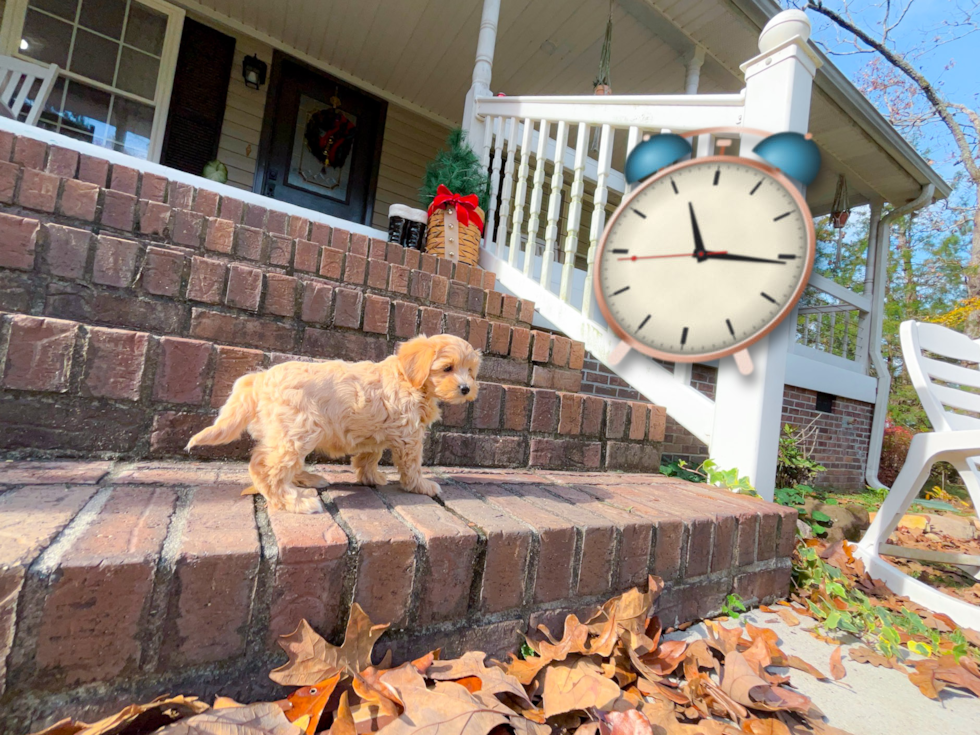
11:15:44
